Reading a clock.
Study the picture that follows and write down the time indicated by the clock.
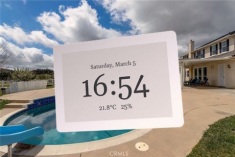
16:54
